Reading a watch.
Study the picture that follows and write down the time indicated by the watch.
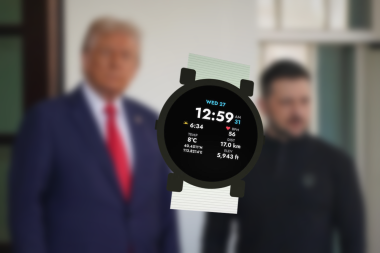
12:59
